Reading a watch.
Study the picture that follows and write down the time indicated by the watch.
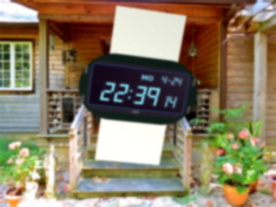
22:39:14
